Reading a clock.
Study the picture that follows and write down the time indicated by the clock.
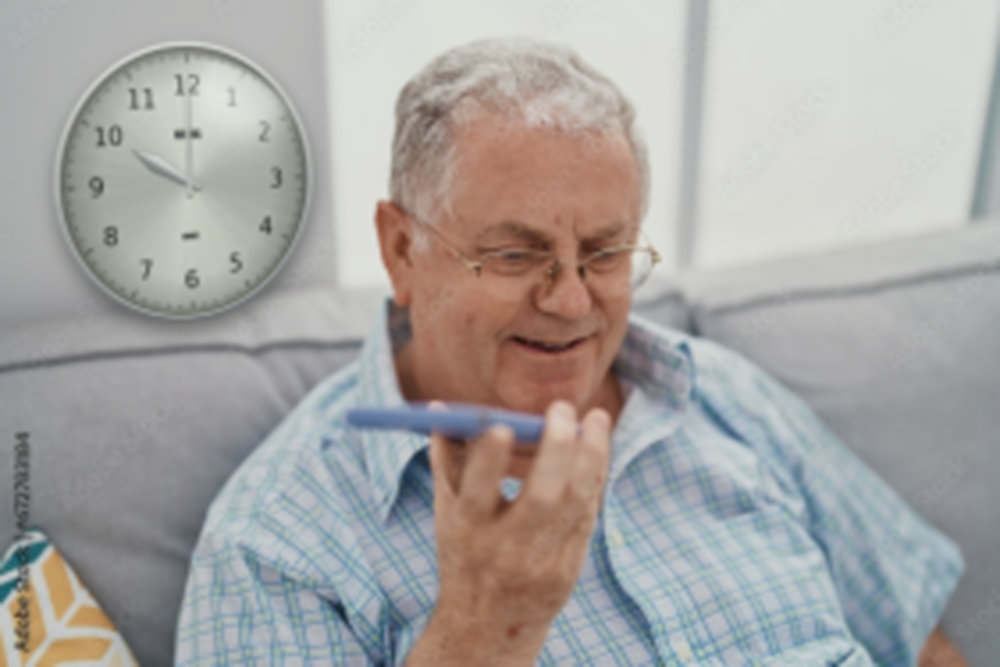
10:00
